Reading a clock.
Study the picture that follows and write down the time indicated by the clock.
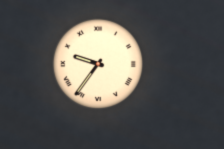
9:36
